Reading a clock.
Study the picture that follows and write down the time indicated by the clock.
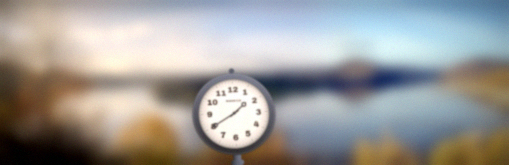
1:40
